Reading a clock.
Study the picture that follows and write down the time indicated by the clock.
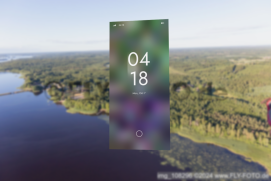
4:18
